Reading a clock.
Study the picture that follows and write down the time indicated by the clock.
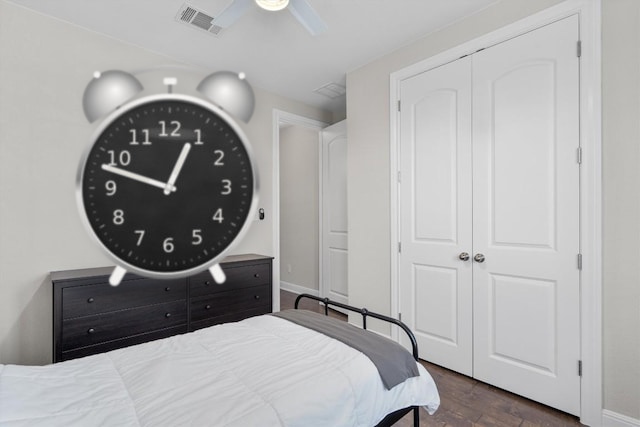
12:48
